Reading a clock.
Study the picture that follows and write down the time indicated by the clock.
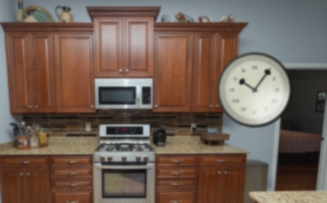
10:06
